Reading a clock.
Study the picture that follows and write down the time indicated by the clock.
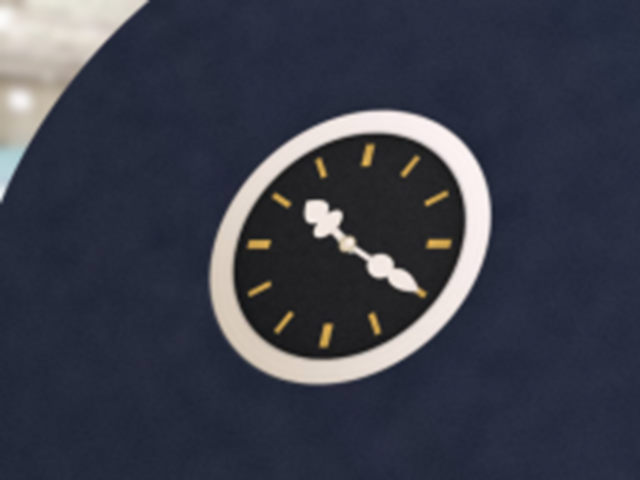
10:20
